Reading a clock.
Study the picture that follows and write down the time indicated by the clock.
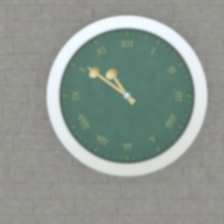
10:51
